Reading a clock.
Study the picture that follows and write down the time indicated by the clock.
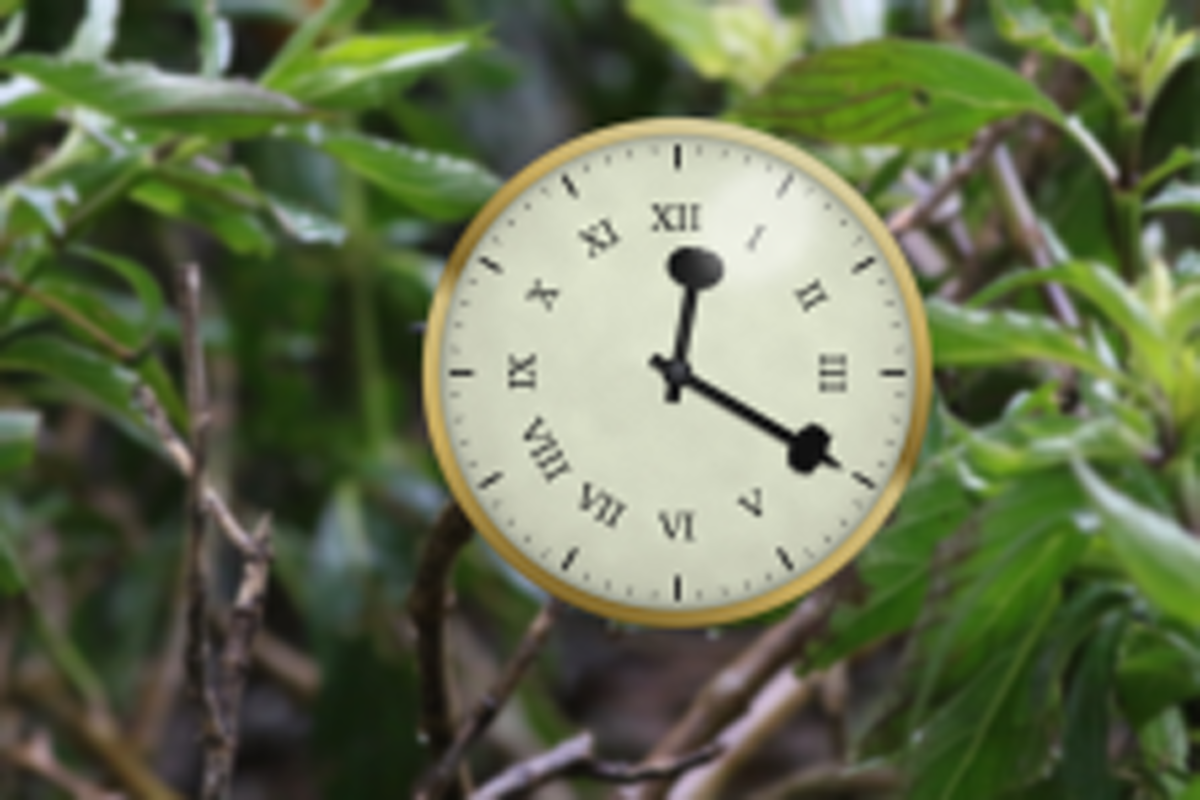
12:20
